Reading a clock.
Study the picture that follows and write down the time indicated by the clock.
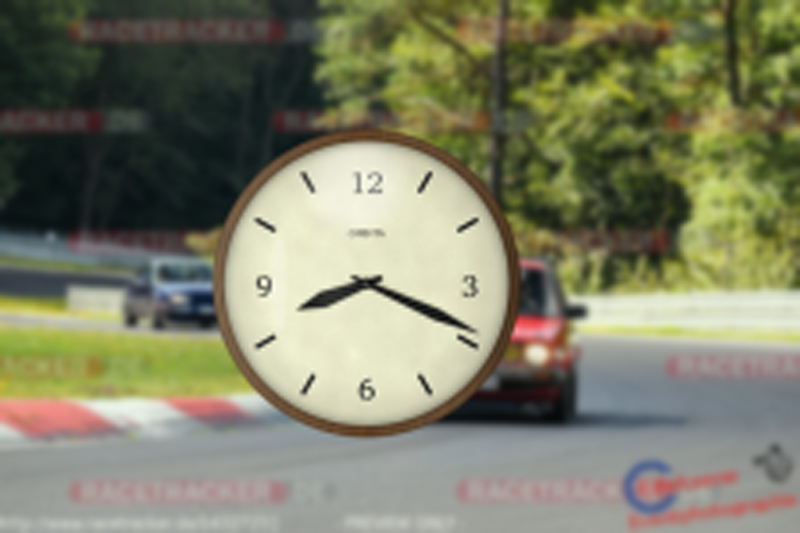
8:19
